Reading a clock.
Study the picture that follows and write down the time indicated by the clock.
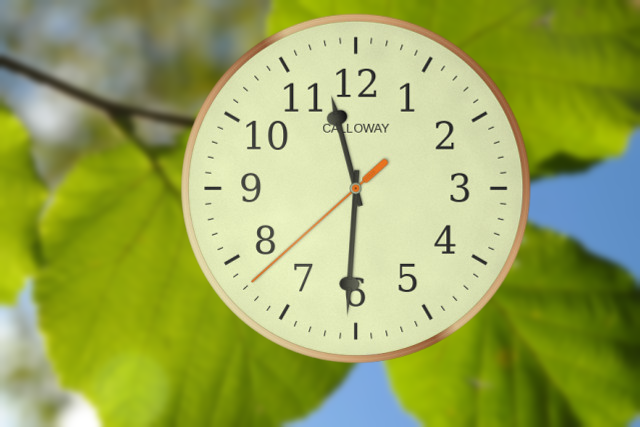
11:30:38
